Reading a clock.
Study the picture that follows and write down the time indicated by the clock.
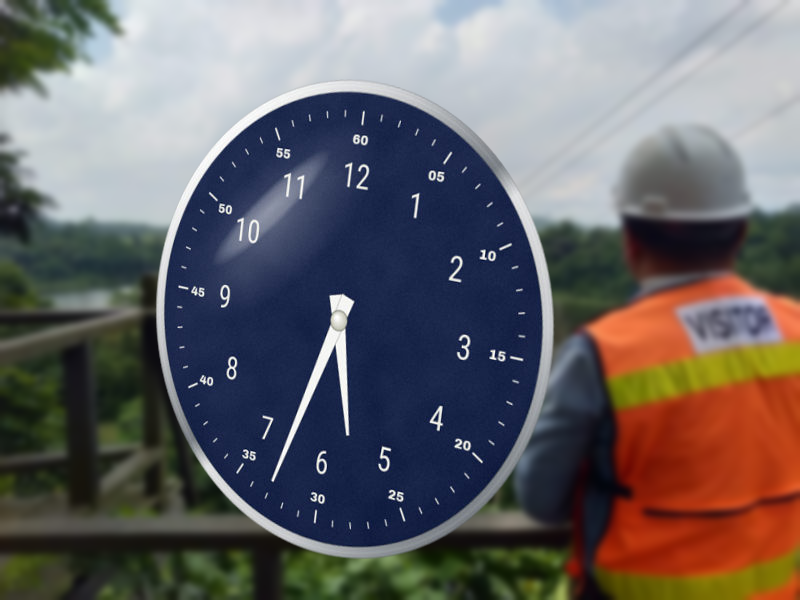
5:33
